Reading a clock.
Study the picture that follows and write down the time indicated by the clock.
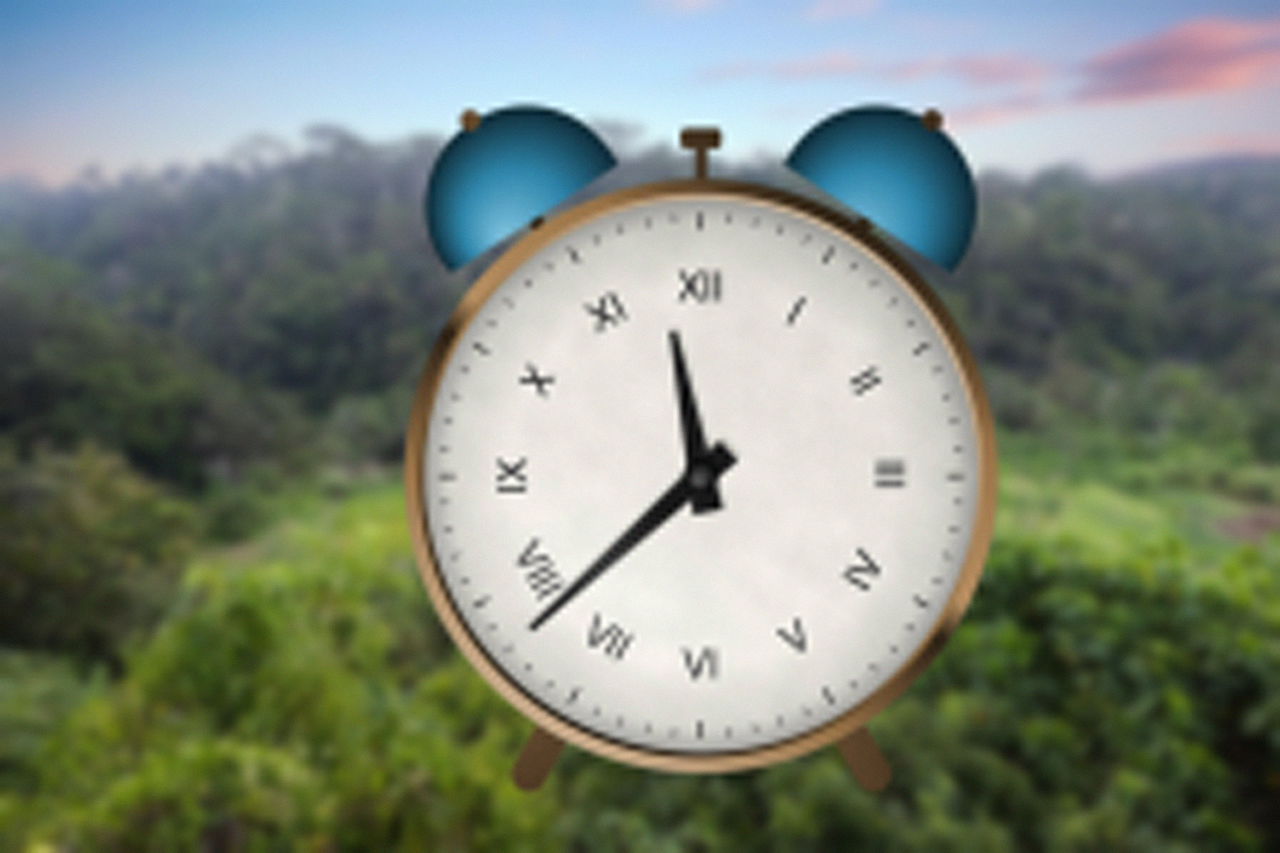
11:38
